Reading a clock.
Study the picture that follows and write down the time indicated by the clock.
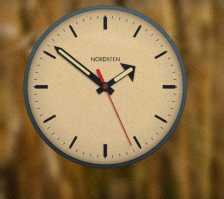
1:51:26
